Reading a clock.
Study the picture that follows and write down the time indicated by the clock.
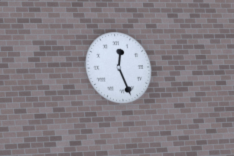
12:27
